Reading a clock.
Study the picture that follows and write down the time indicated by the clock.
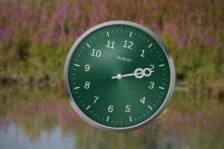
2:11
